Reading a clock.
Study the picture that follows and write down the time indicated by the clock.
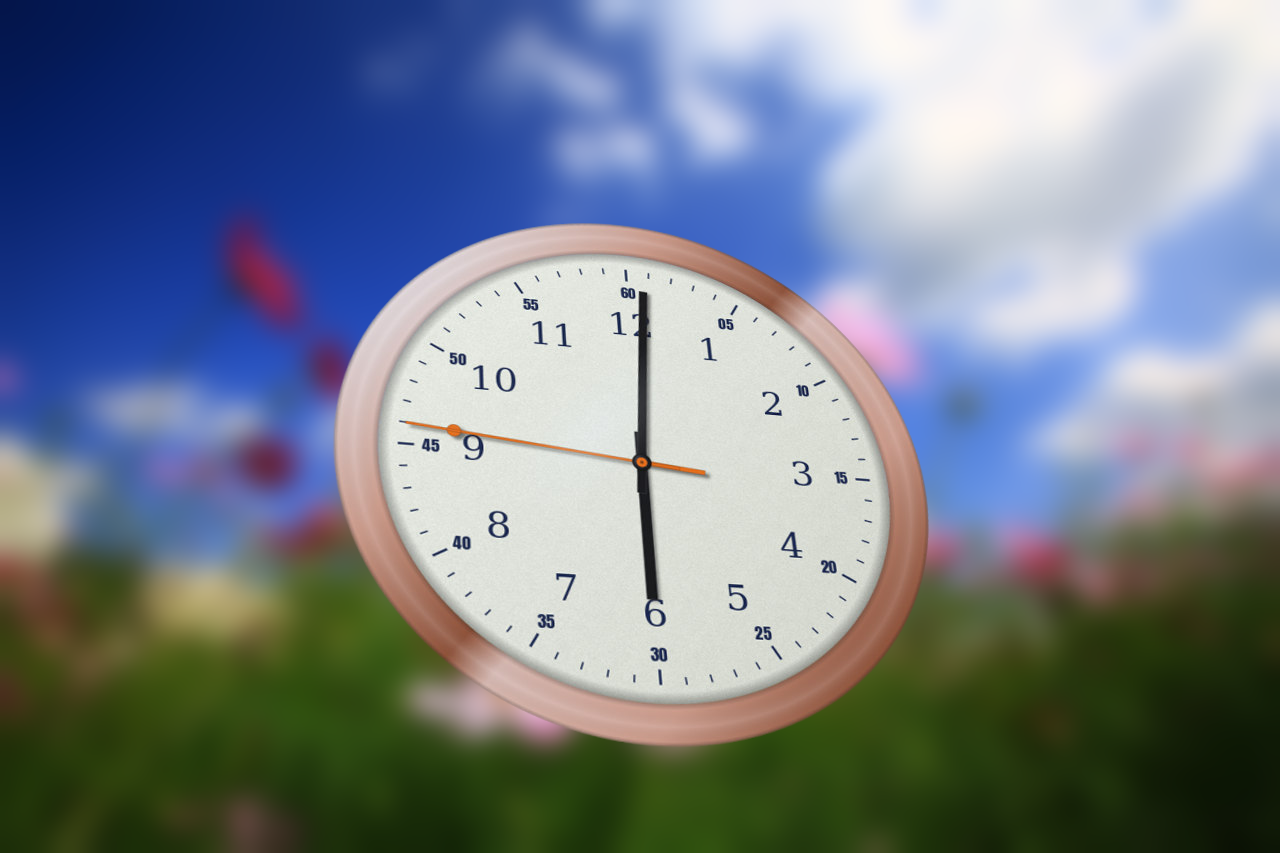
6:00:46
